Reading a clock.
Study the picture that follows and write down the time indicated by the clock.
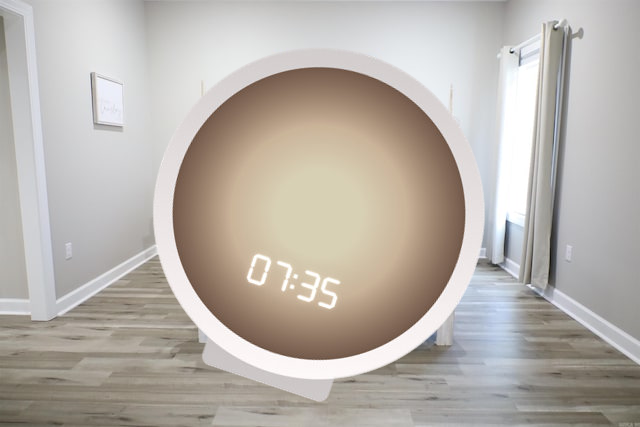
7:35
